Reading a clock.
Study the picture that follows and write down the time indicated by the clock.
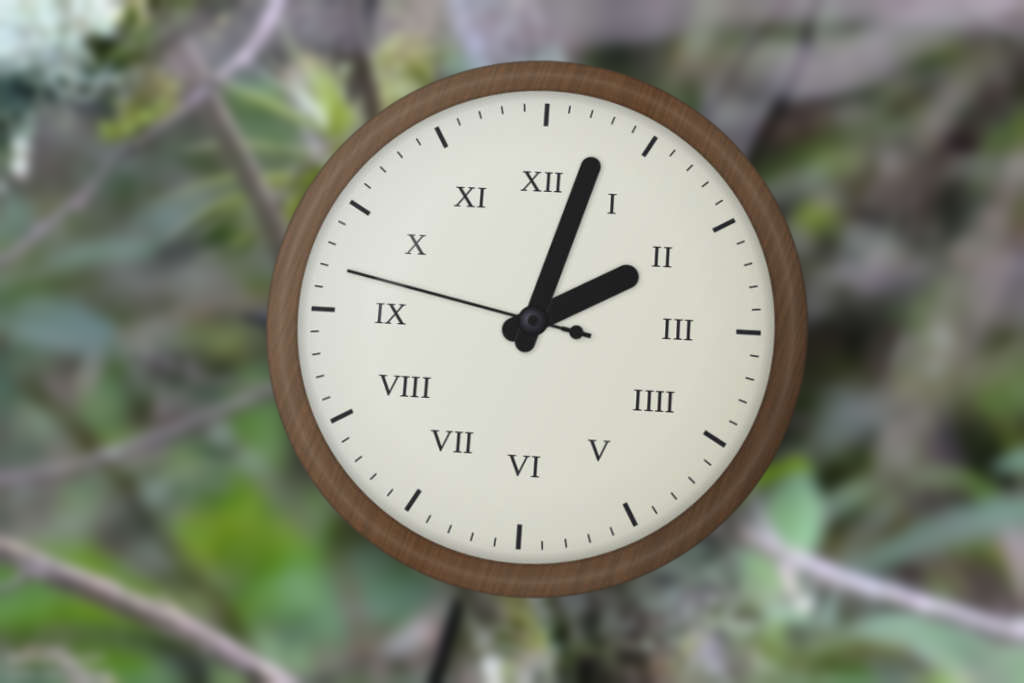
2:02:47
